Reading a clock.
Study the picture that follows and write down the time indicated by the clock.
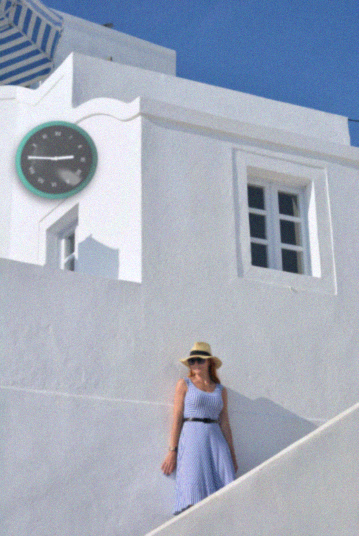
2:45
